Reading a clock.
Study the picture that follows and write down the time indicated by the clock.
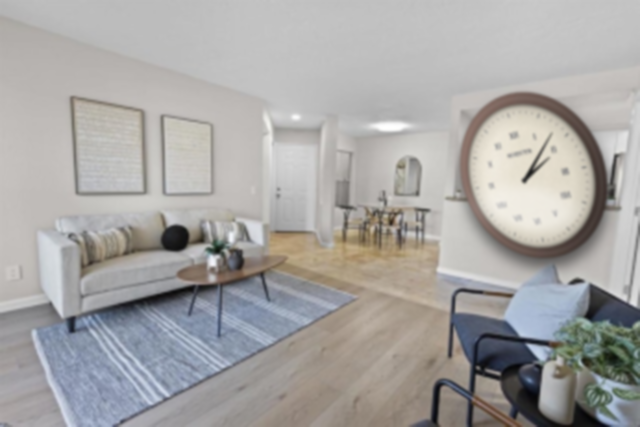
2:08
